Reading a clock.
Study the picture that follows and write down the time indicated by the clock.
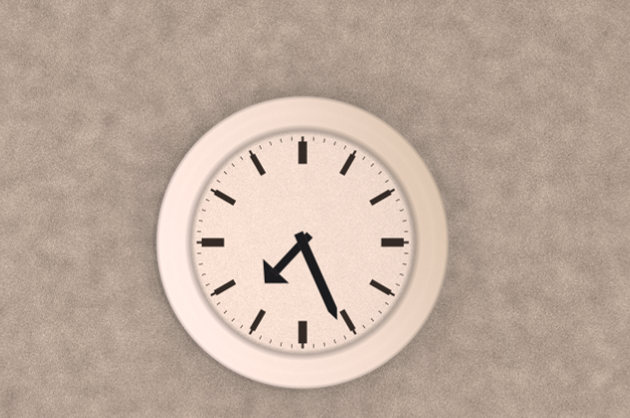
7:26
